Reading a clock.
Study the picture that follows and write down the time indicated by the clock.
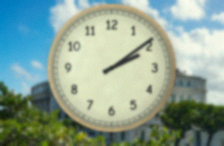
2:09
